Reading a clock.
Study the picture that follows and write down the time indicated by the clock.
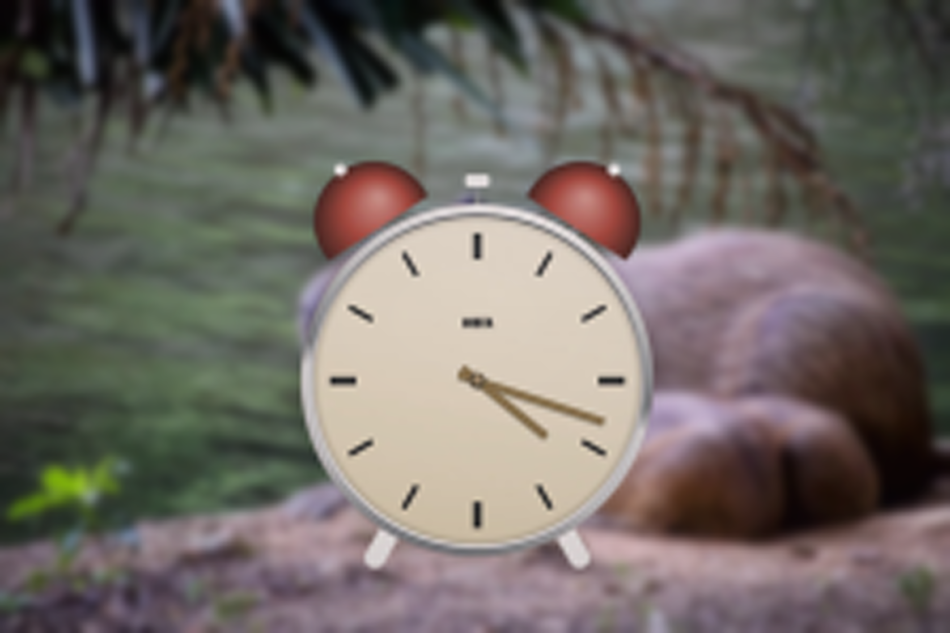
4:18
